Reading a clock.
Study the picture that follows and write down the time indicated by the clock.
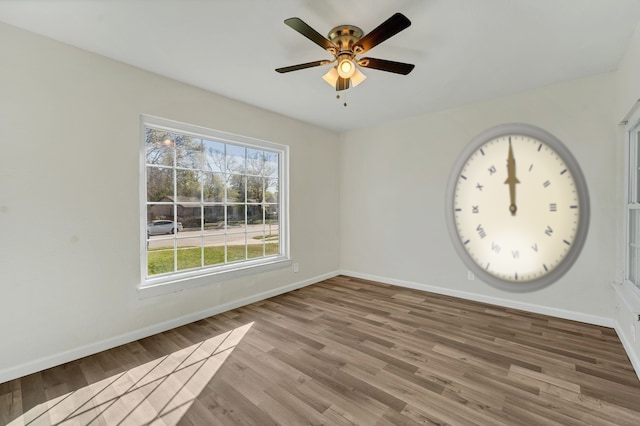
12:00
